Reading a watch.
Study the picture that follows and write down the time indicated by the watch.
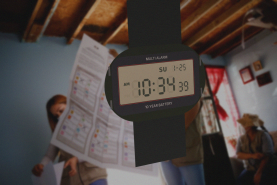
10:34:39
